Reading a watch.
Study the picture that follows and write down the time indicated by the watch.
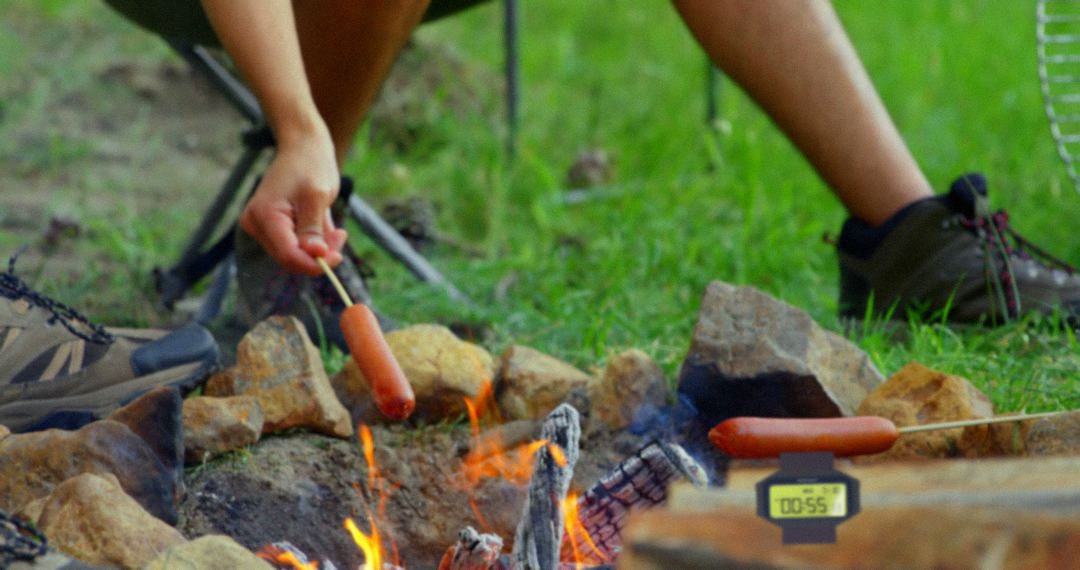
0:55
